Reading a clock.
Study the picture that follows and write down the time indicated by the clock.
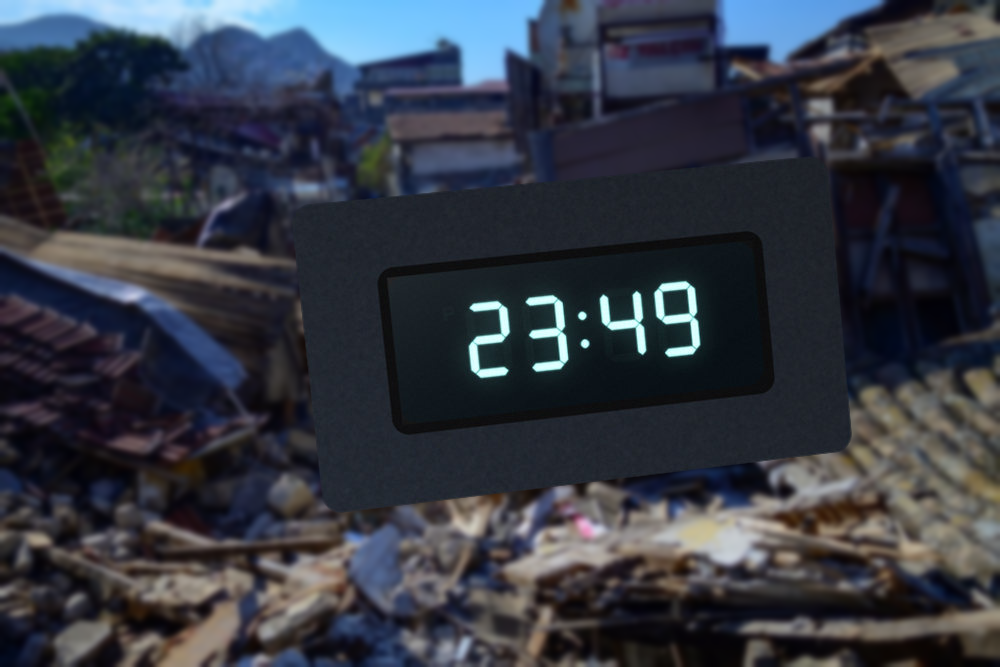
23:49
